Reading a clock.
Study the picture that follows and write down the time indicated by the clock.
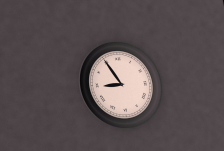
8:55
